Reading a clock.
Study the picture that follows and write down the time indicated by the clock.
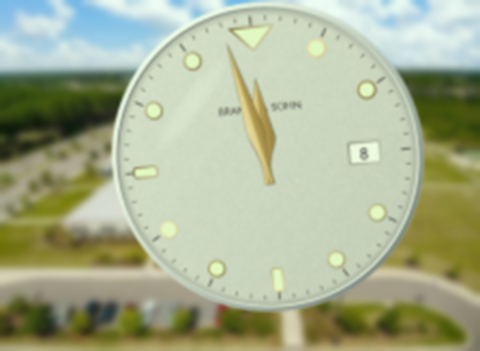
11:58
